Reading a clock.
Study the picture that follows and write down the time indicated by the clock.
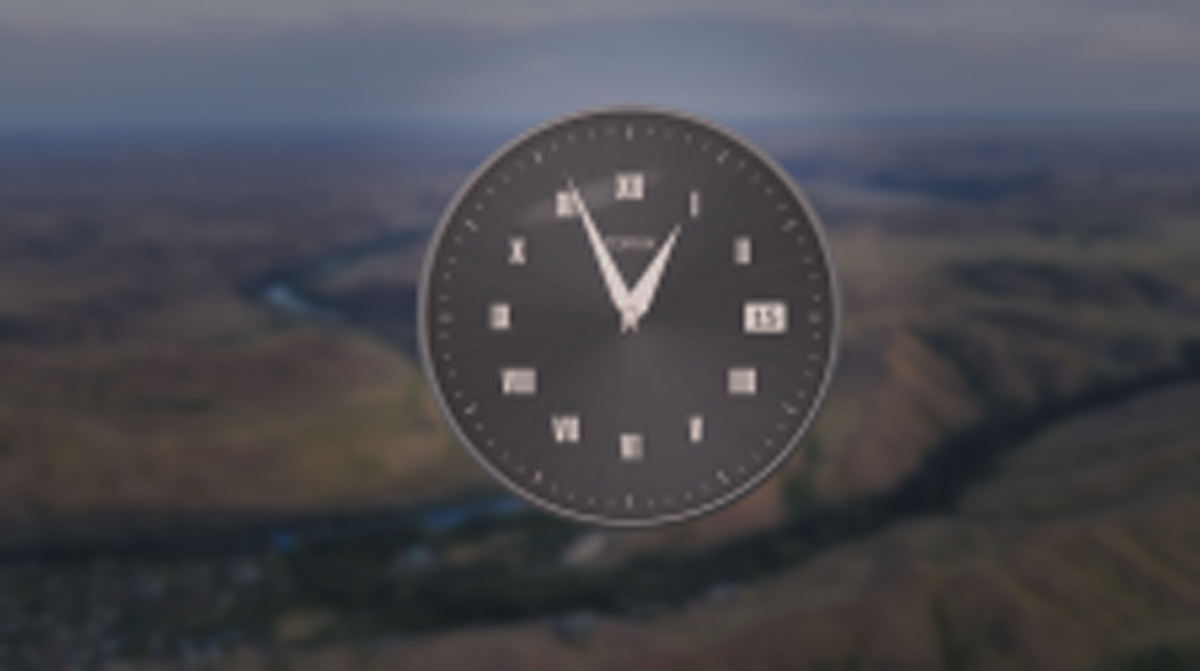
12:56
